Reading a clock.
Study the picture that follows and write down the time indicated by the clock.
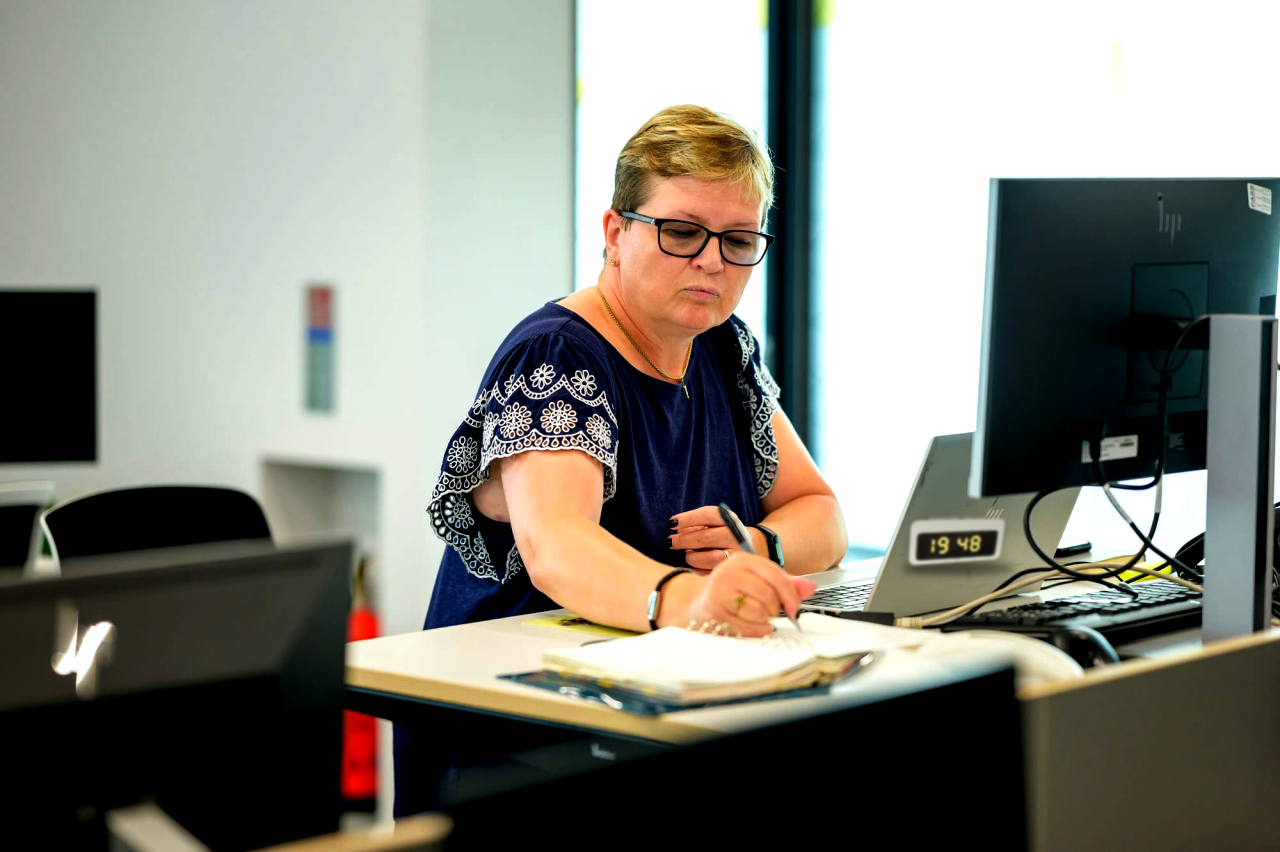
19:48
